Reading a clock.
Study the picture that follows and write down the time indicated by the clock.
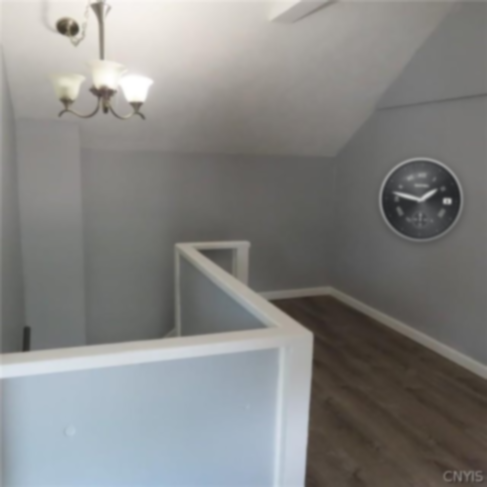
1:47
